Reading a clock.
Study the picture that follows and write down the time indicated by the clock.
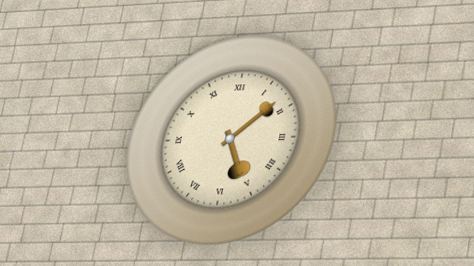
5:08
